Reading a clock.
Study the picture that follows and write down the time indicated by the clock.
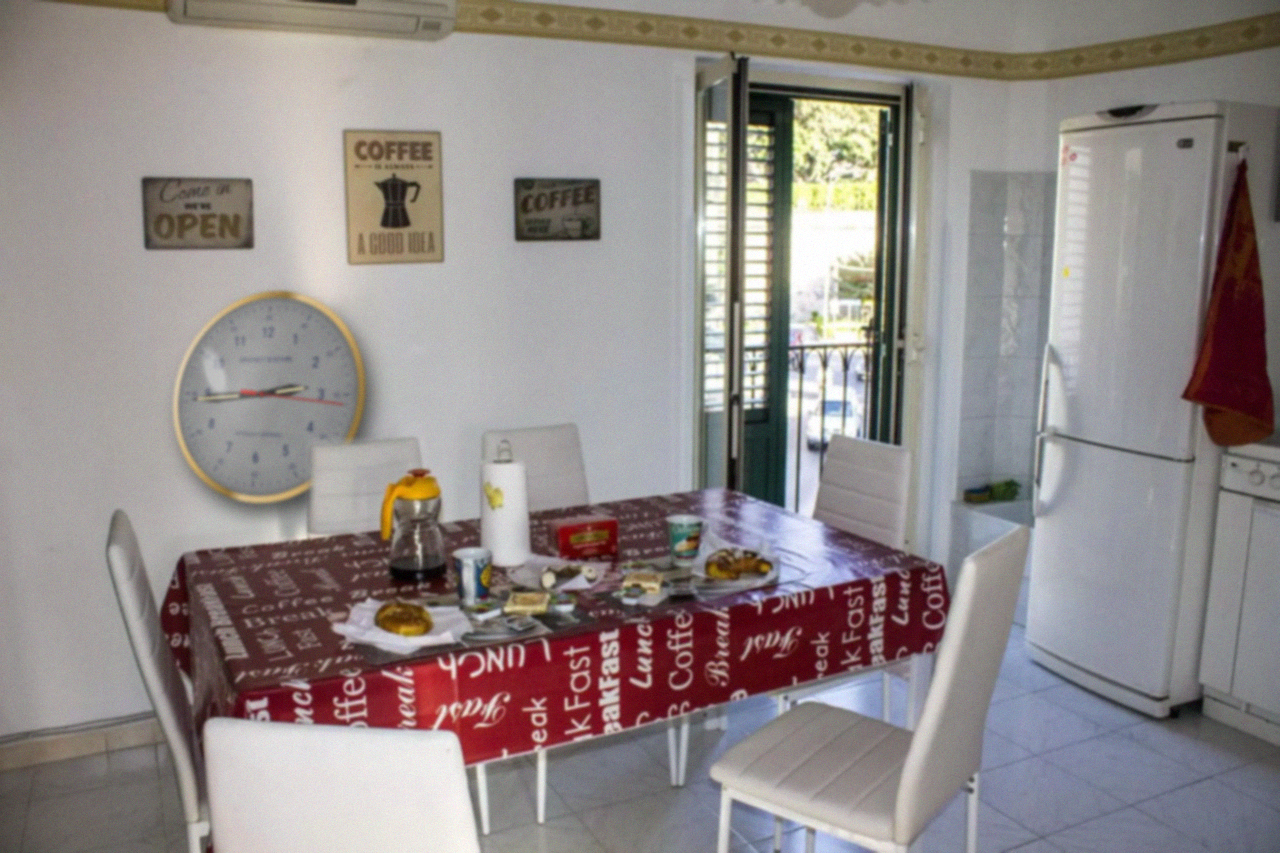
2:44:16
